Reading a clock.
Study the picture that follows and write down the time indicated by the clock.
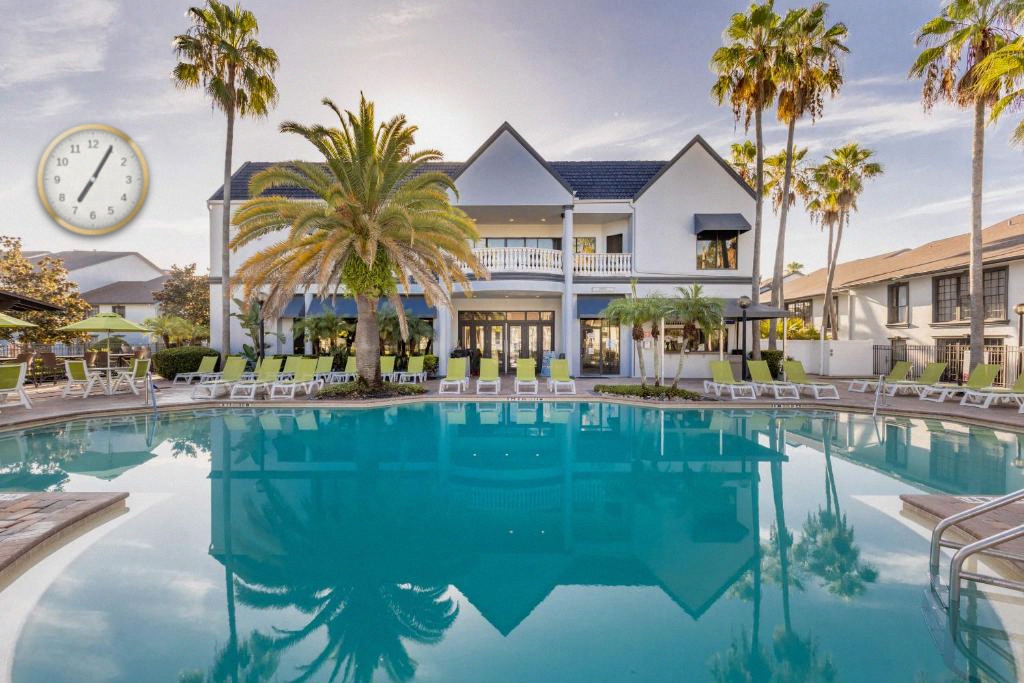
7:05
